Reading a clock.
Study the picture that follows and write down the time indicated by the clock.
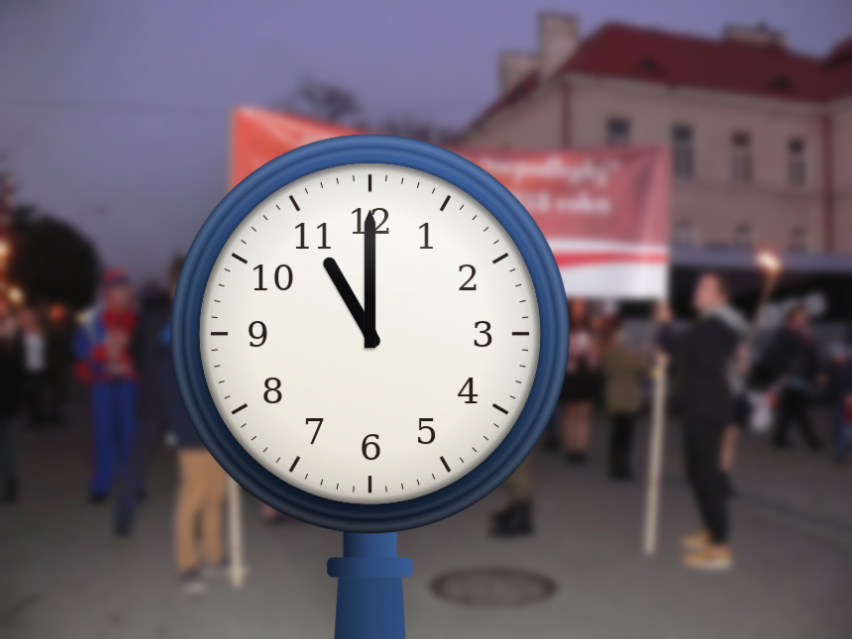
11:00
